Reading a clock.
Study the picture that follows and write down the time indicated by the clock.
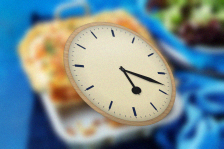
5:18
